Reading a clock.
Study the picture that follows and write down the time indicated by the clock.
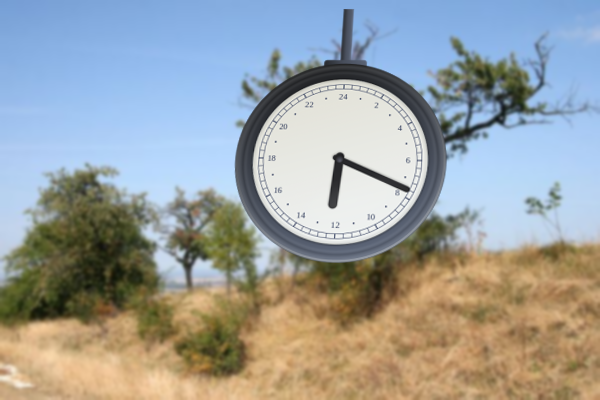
12:19
